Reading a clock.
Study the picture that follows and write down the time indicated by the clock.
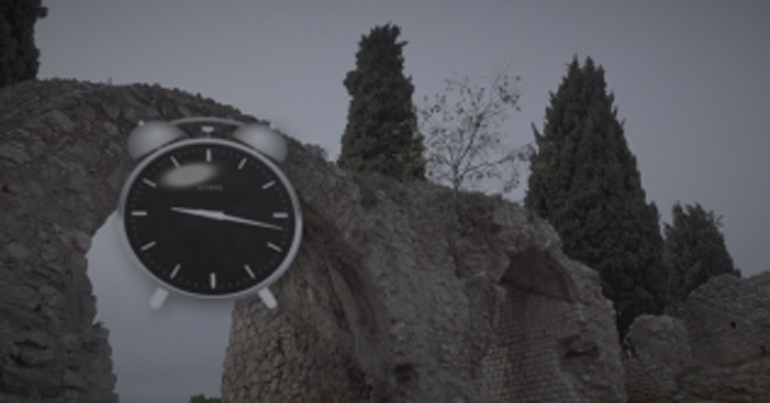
9:17
